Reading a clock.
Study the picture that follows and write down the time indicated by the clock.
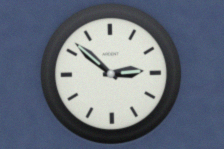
2:52
